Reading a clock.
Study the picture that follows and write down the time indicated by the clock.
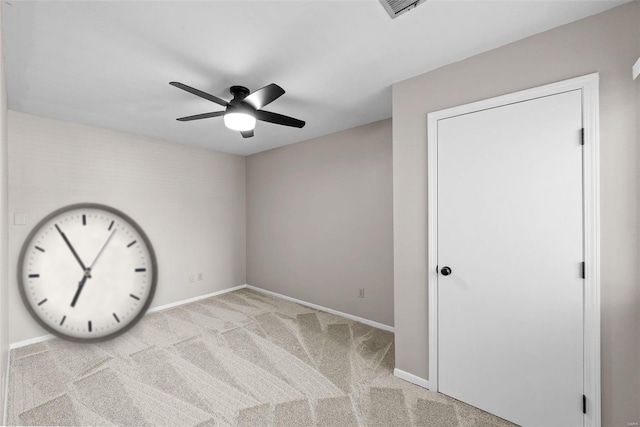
6:55:06
